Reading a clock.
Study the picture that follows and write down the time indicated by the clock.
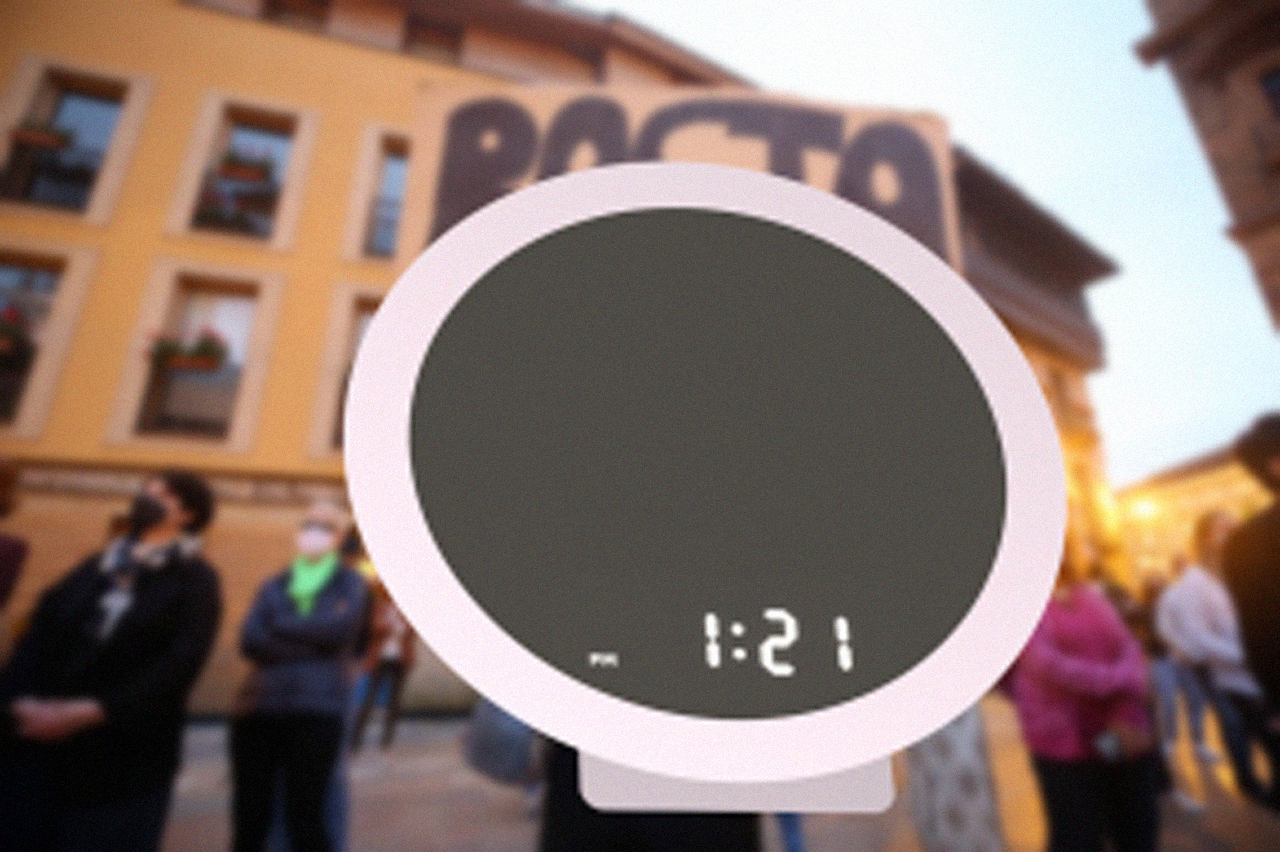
1:21
